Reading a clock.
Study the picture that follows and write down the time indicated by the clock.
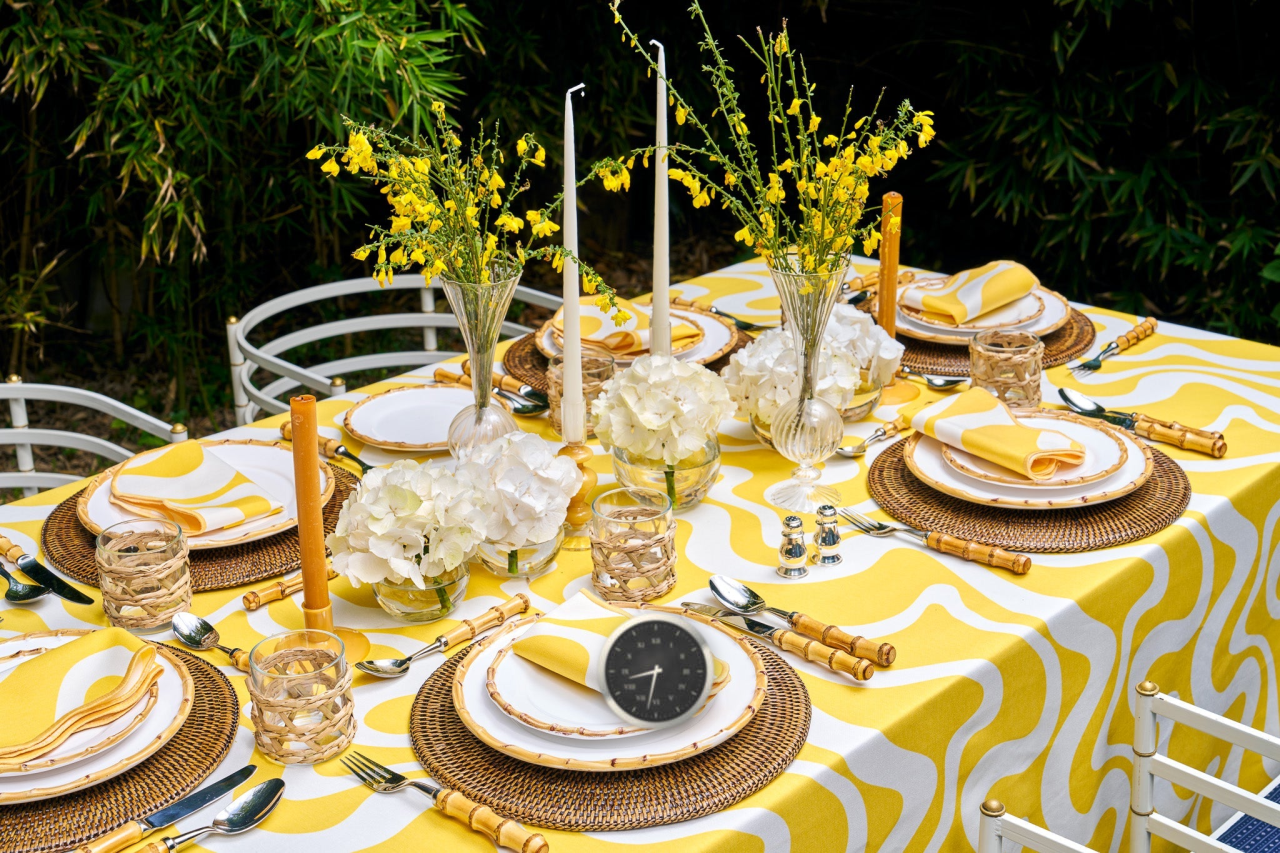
8:32
